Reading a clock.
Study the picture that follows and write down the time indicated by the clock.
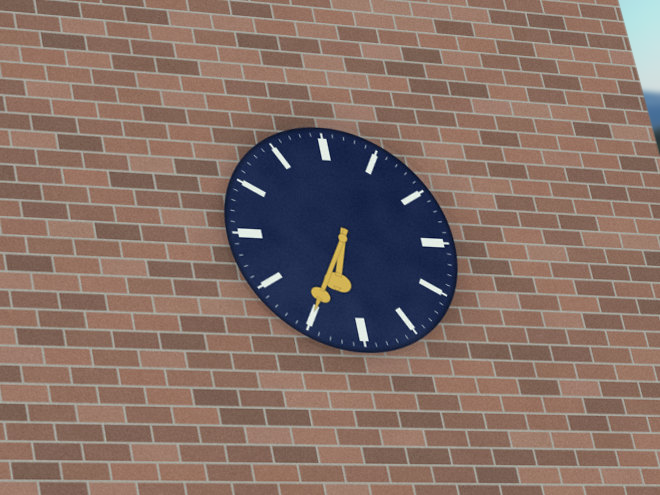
6:35
